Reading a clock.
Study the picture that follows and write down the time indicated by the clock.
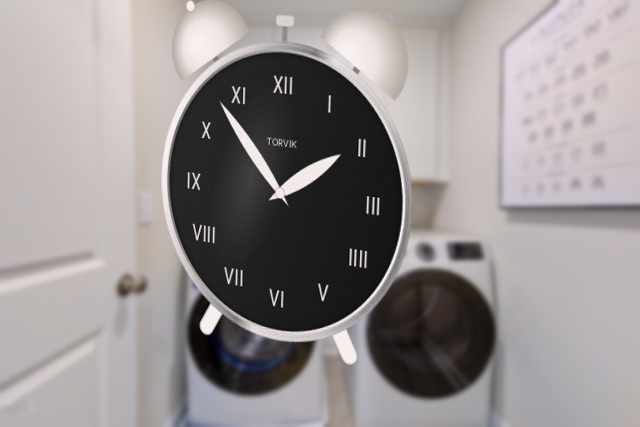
1:53
